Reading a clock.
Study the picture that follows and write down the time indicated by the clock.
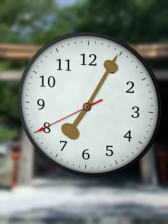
7:04:40
